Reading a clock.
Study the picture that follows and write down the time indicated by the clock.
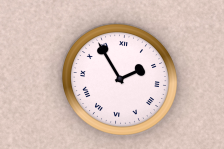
1:54
